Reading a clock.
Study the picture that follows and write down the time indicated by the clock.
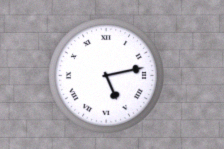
5:13
